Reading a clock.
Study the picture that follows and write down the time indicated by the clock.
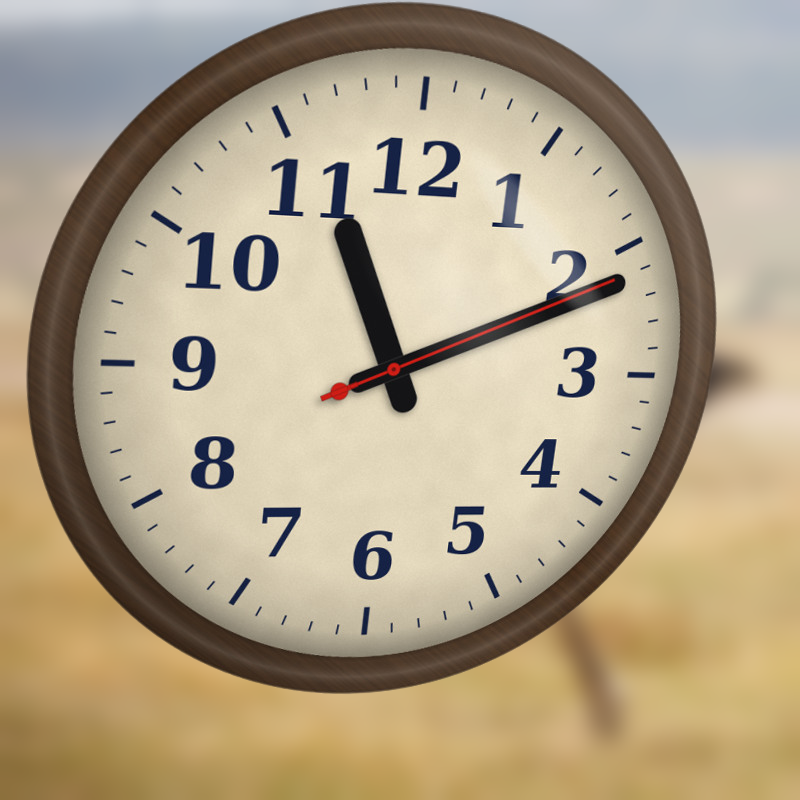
11:11:11
